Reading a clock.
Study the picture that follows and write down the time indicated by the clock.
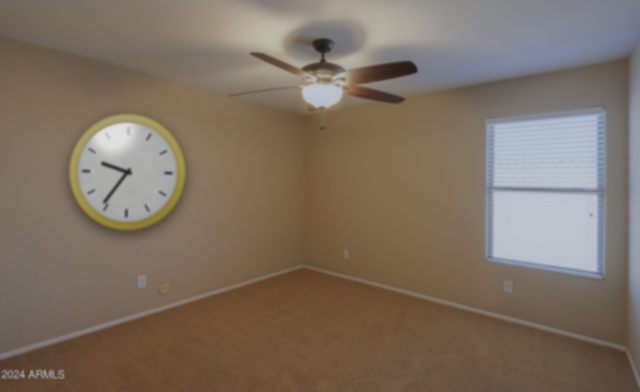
9:36
